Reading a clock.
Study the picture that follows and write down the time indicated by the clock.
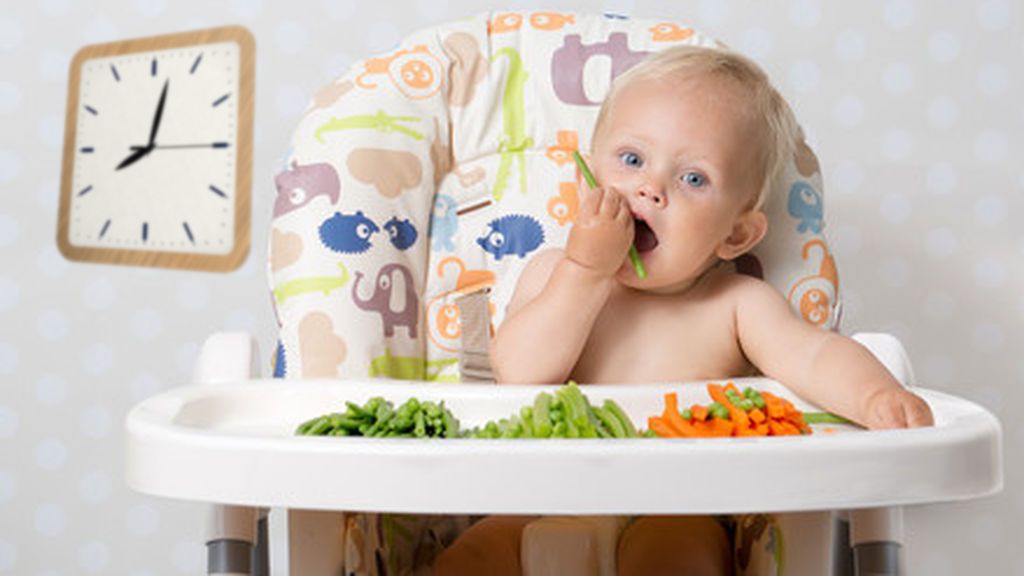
8:02:15
